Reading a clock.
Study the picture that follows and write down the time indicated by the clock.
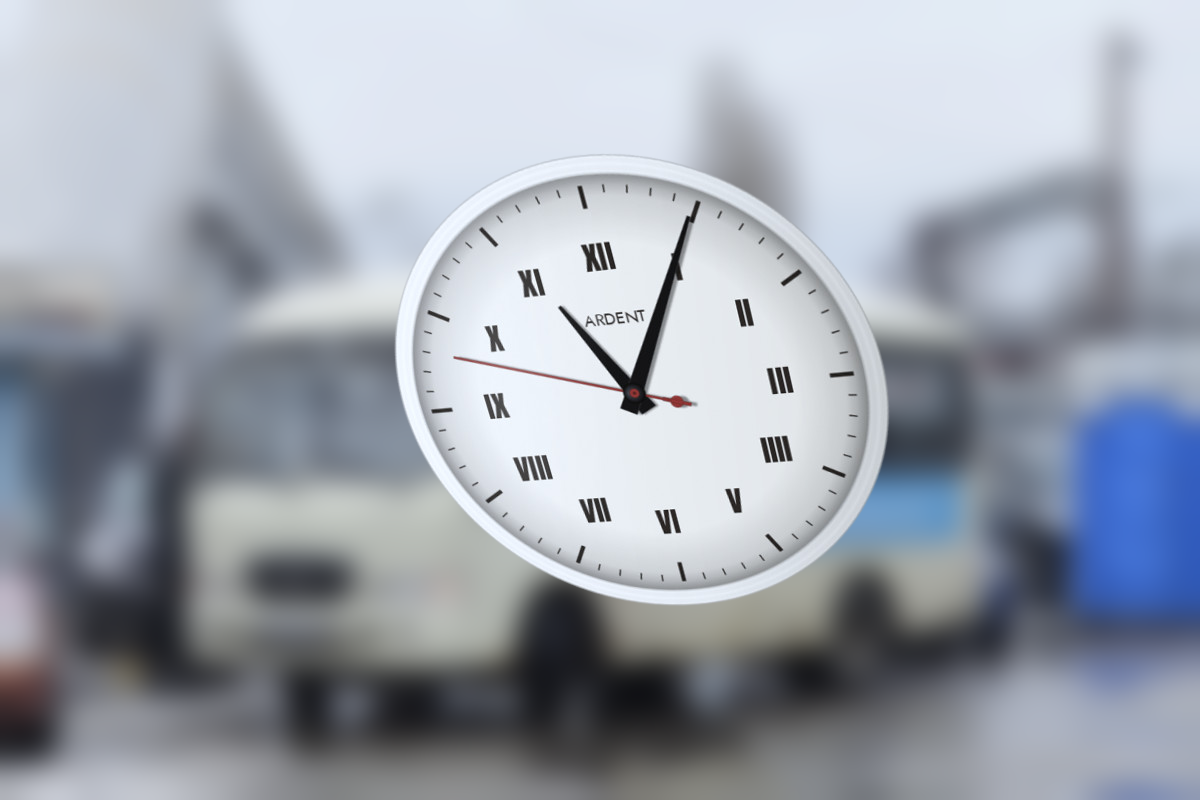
11:04:48
